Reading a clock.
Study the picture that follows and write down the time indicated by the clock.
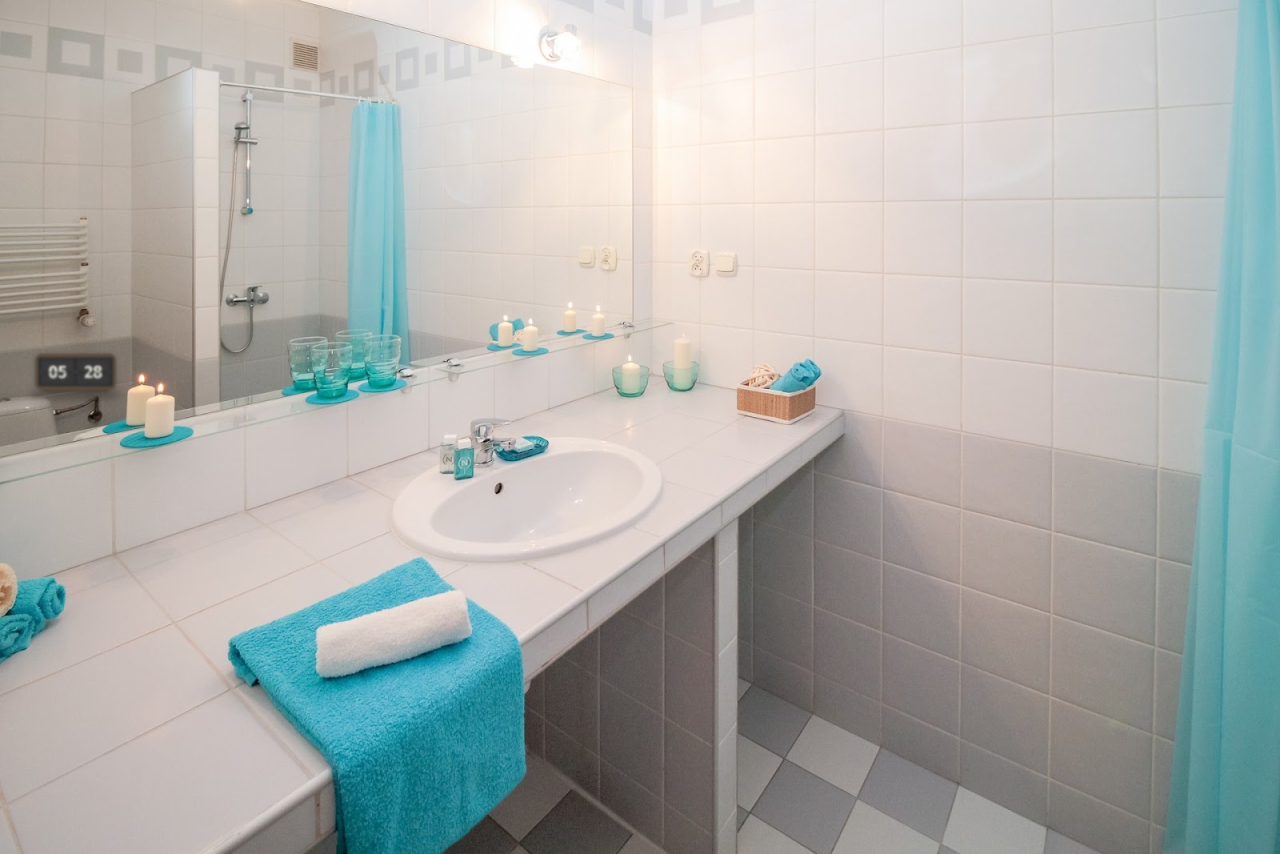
5:28
